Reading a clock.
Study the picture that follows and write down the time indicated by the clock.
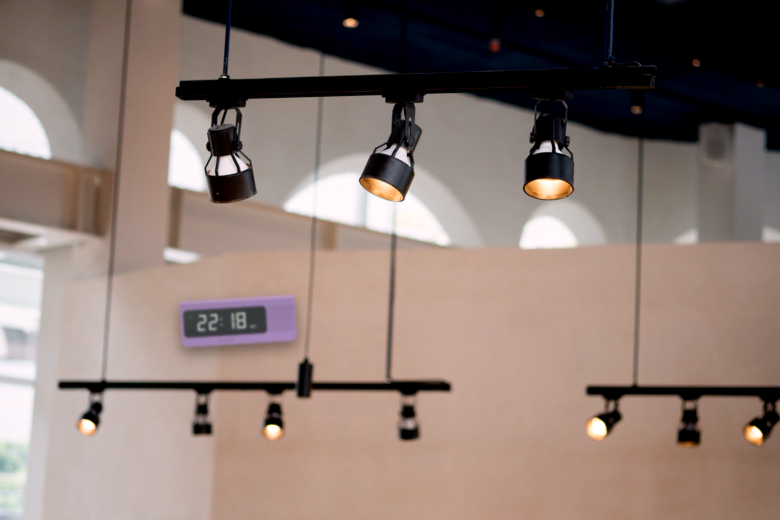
22:18
